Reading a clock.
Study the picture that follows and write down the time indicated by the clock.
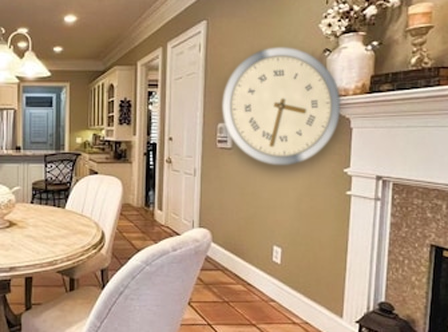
3:33
